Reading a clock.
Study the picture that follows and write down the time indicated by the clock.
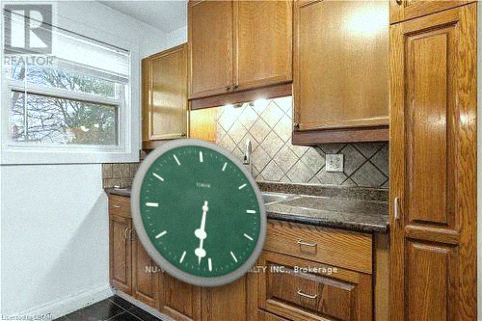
6:32
